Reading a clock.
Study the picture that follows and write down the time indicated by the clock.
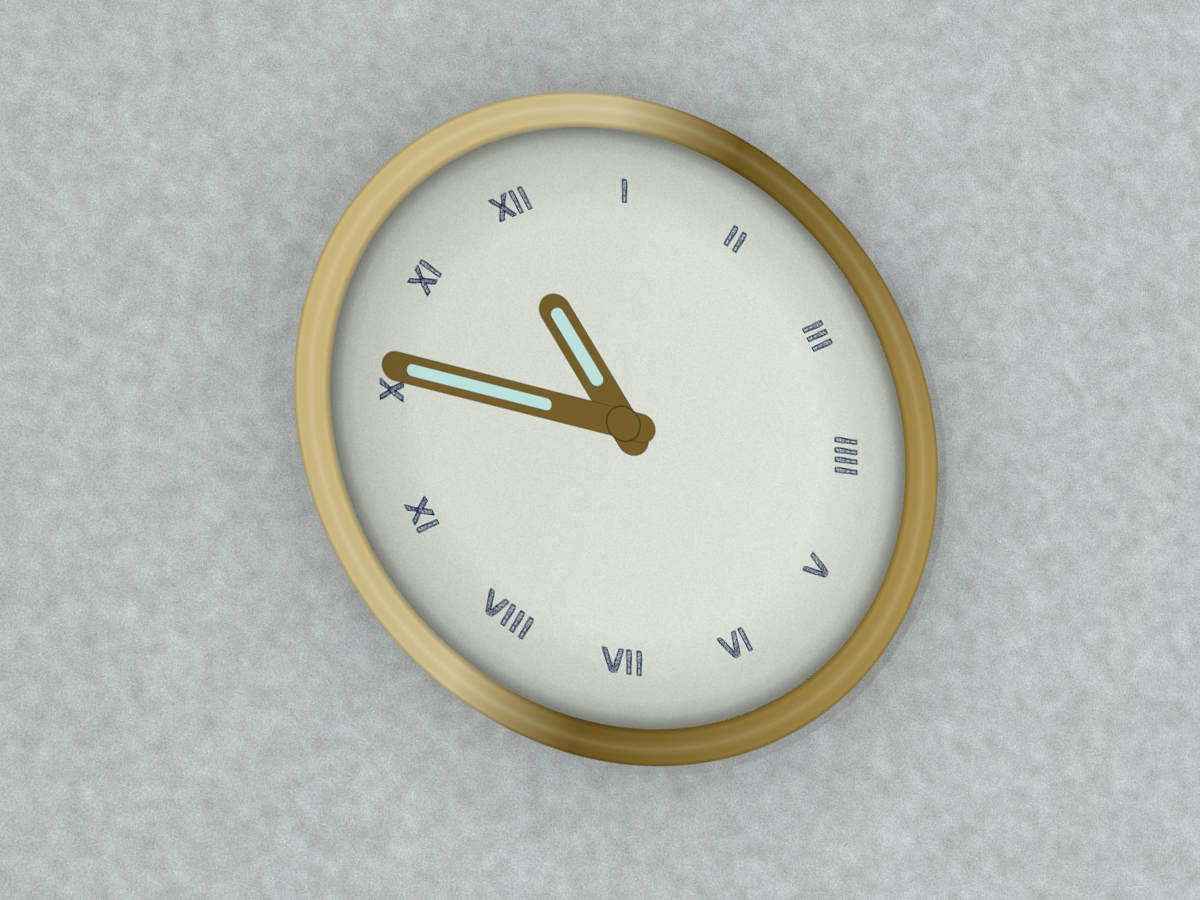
11:51
